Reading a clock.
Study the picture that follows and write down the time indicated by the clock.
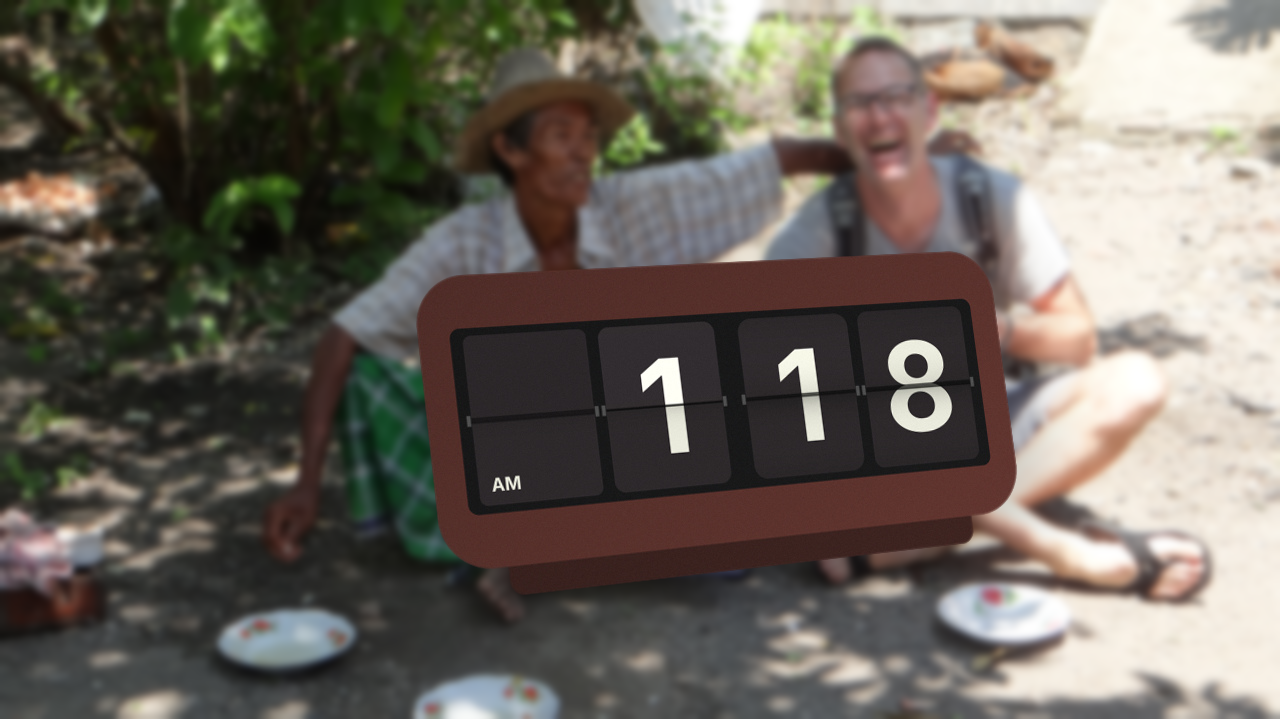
1:18
